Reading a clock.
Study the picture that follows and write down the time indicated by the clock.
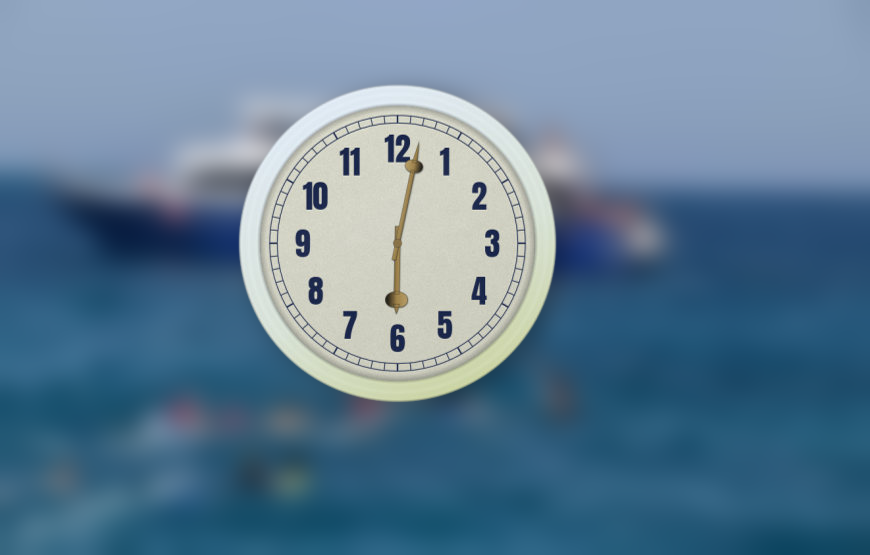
6:02
